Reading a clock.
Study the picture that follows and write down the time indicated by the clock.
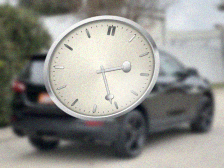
2:26
